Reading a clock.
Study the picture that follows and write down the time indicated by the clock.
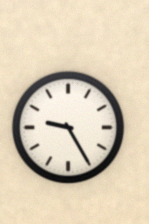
9:25
